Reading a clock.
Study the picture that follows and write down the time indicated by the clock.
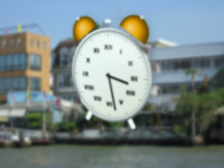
3:28
